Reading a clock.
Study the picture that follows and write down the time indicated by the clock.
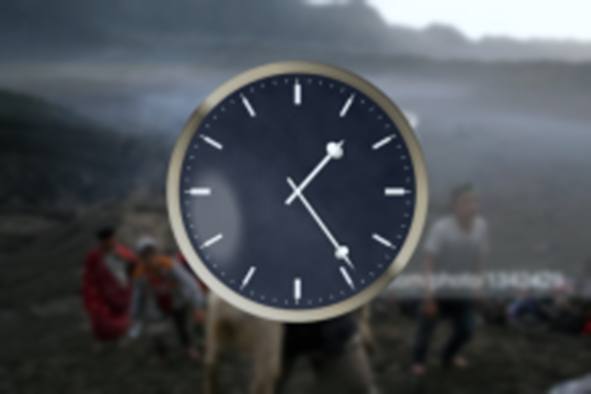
1:24
